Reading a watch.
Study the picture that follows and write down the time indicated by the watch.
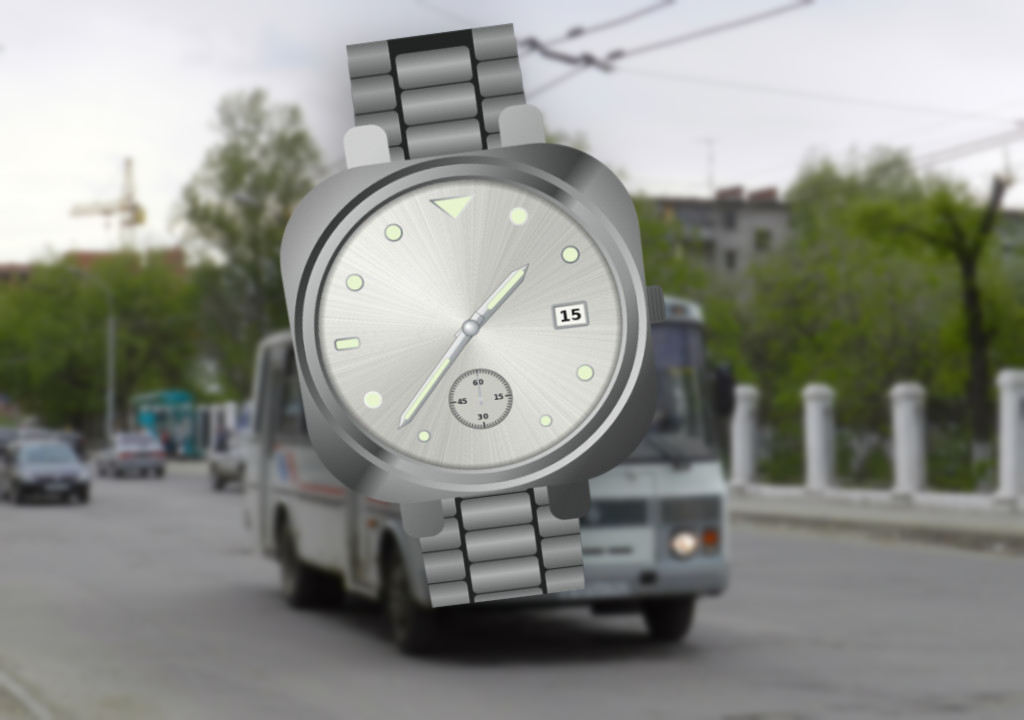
1:37
